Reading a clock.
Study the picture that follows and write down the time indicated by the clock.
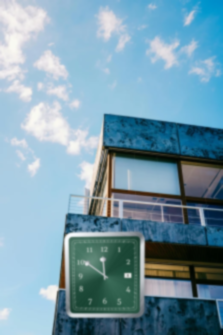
11:51
